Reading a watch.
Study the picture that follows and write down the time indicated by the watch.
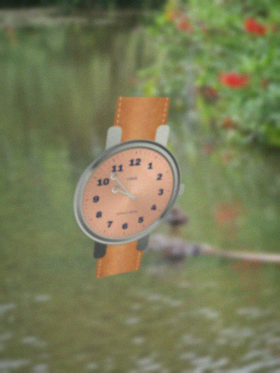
9:53
